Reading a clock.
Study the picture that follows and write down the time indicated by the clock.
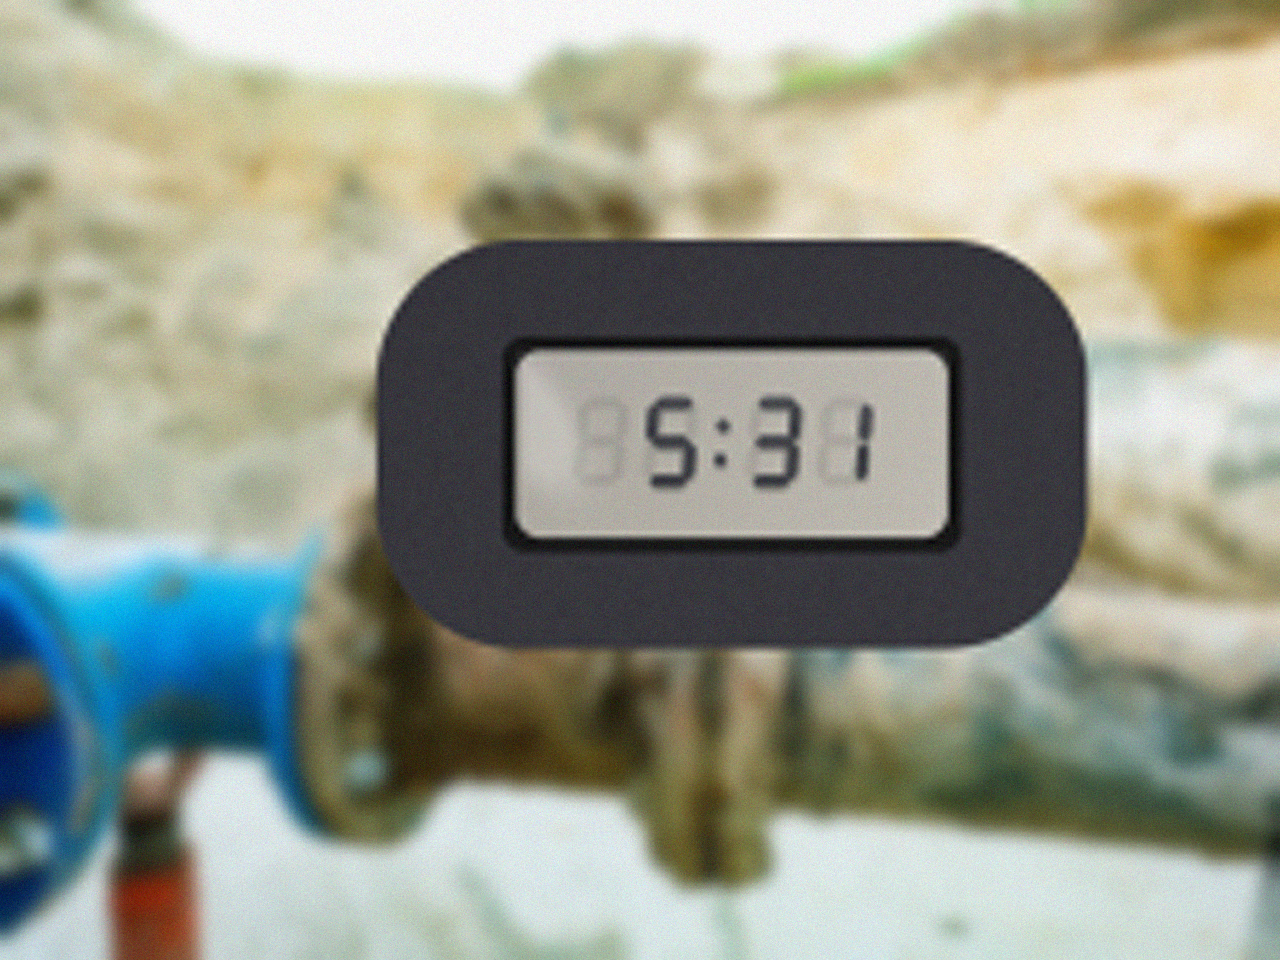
5:31
